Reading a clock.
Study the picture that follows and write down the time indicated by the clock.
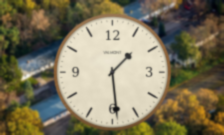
1:29
